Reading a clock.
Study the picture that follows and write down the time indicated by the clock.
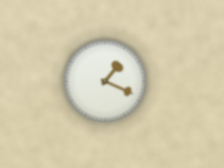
1:19
